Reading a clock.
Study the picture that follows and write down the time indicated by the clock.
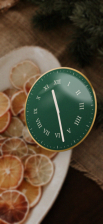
11:28
